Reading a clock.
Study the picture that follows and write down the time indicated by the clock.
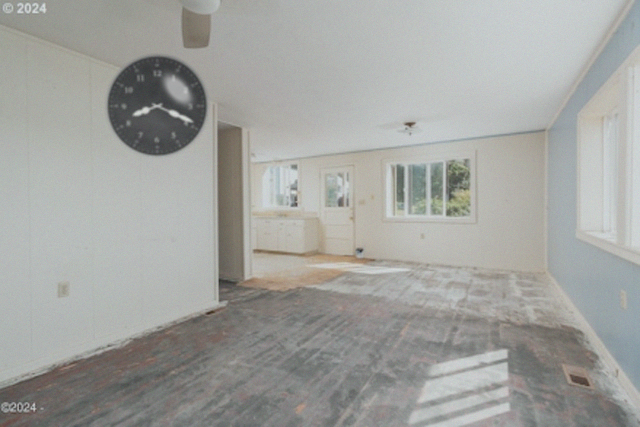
8:19
